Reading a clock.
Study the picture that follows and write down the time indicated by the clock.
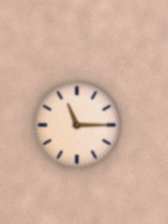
11:15
